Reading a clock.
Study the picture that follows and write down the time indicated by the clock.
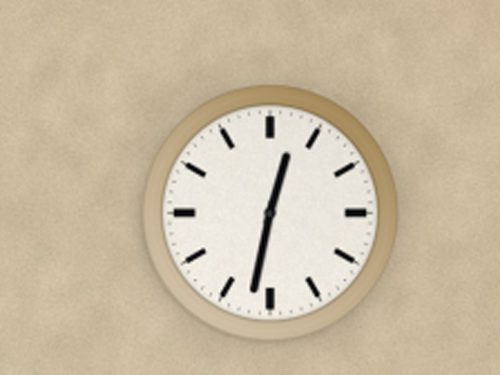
12:32
